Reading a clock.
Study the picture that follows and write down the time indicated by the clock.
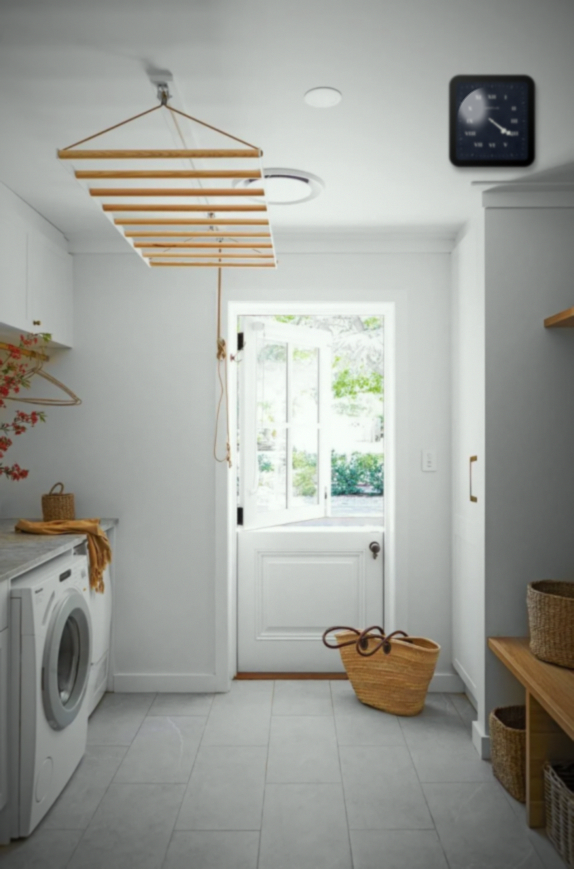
4:21
